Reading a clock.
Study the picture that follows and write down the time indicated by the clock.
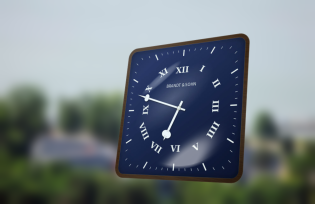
6:48
